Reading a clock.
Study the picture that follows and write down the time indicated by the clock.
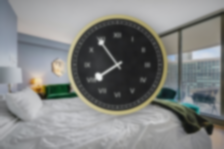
7:54
